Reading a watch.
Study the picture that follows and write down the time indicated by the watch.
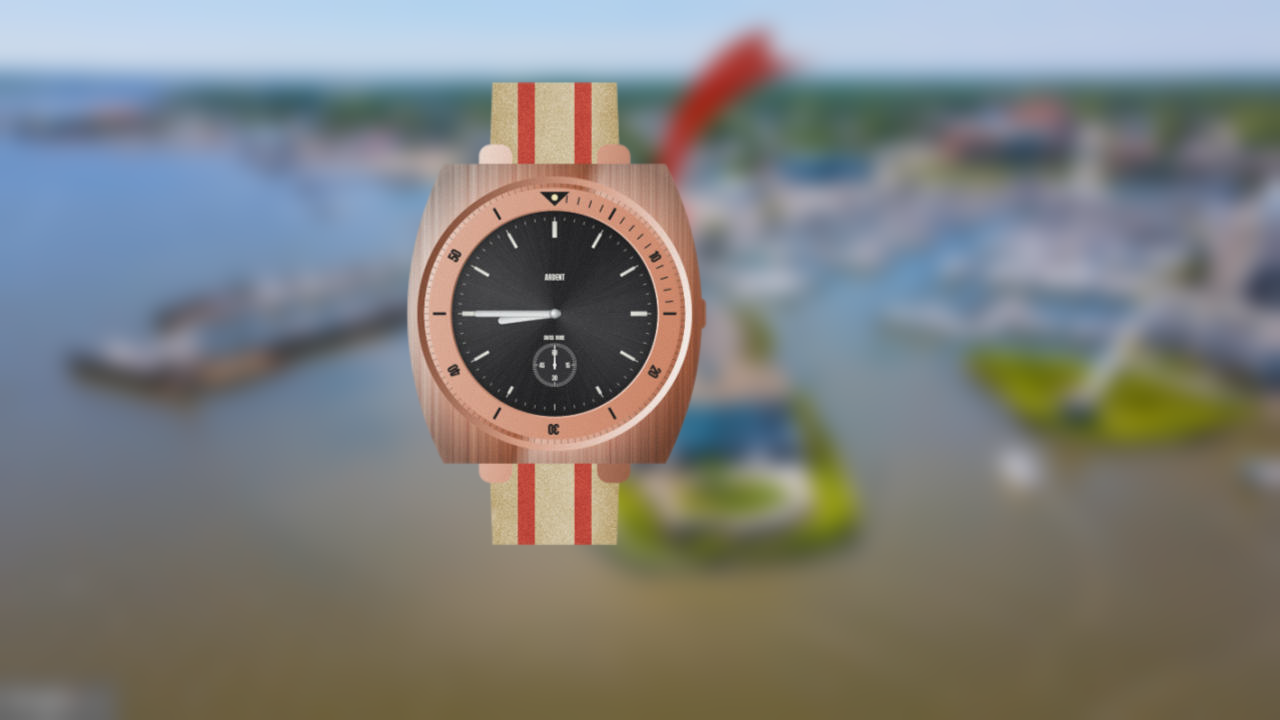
8:45
